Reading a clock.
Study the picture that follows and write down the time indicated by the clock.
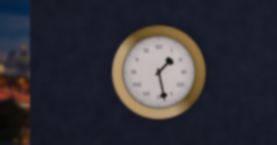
1:28
